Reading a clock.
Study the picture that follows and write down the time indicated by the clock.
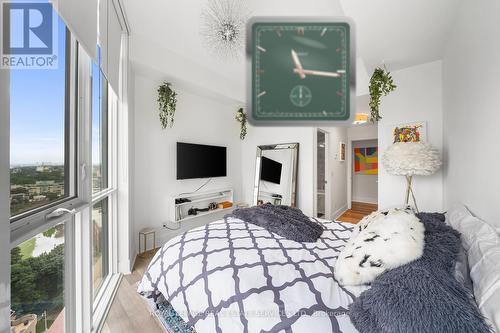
11:16
